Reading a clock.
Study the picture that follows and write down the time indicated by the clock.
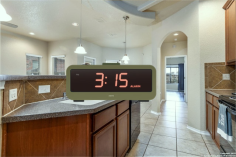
3:15
